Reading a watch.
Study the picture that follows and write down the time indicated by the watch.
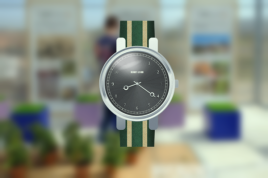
8:21
